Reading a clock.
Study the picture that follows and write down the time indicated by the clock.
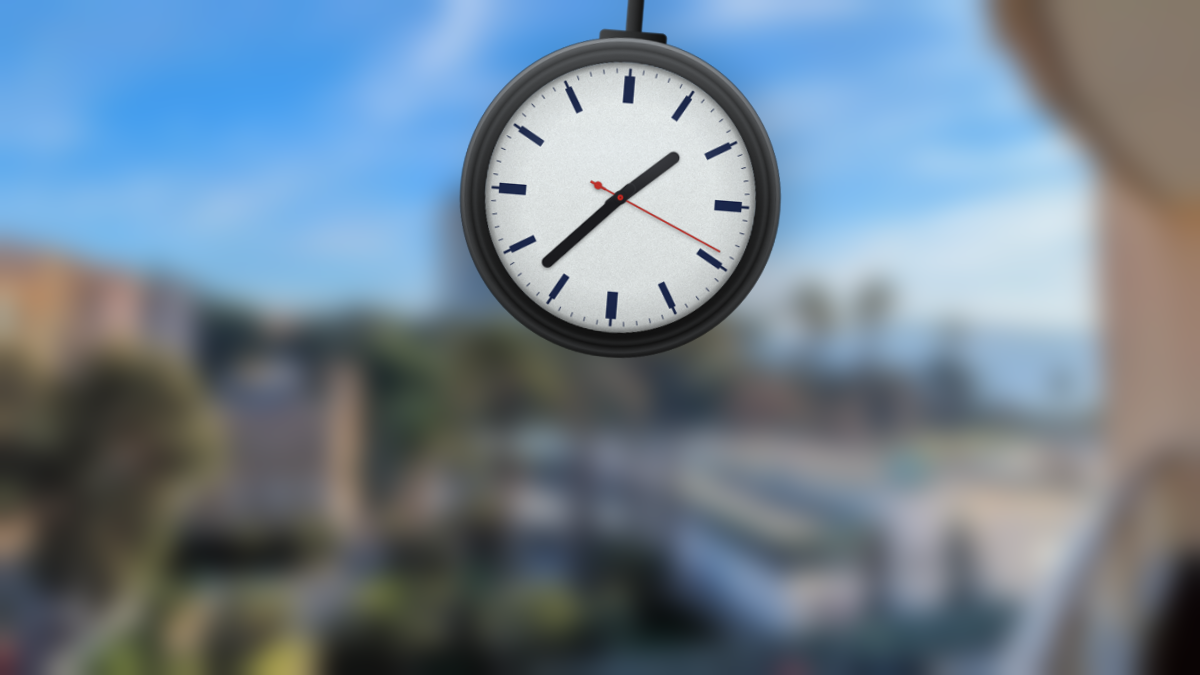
1:37:19
